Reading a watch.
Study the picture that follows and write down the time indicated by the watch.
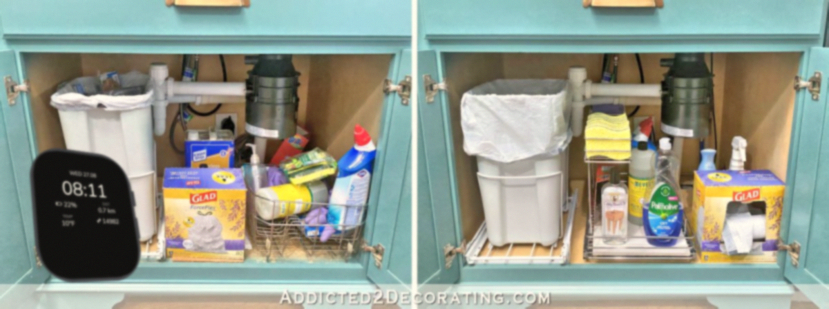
8:11
